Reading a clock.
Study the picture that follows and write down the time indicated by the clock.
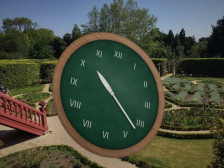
10:22
